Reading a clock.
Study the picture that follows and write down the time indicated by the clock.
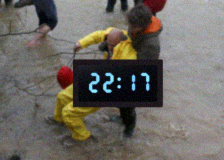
22:17
